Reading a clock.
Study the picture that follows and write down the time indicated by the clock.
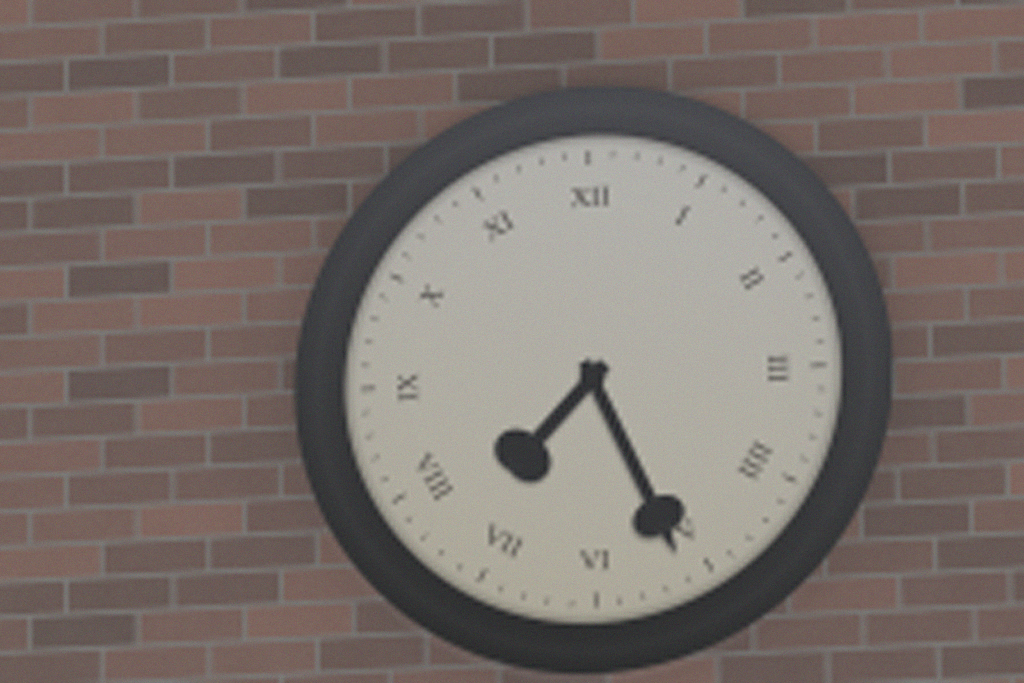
7:26
